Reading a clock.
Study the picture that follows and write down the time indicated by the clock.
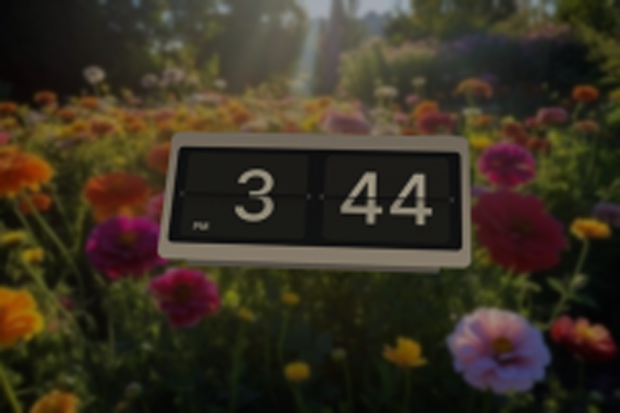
3:44
